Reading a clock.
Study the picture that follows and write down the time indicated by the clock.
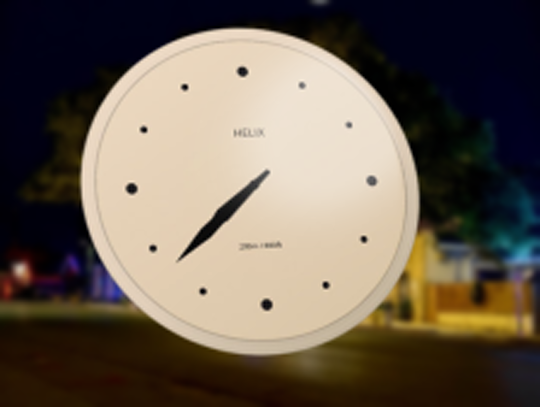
7:38
